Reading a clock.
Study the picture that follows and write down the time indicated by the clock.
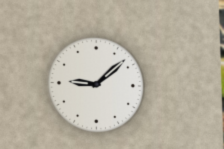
9:08
